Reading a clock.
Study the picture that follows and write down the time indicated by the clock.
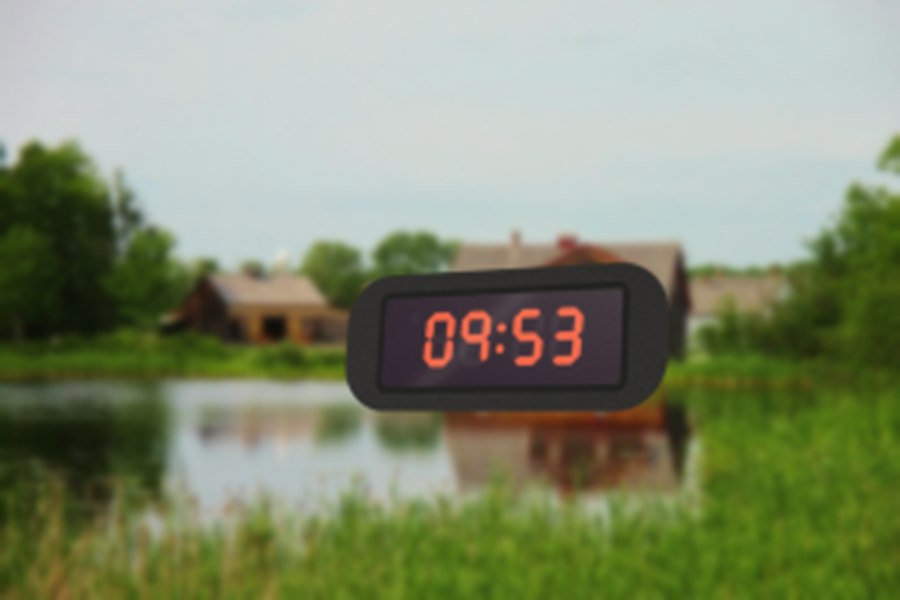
9:53
